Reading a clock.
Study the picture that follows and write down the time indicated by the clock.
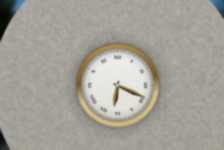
6:19
